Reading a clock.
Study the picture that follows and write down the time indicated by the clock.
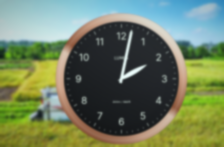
2:02
